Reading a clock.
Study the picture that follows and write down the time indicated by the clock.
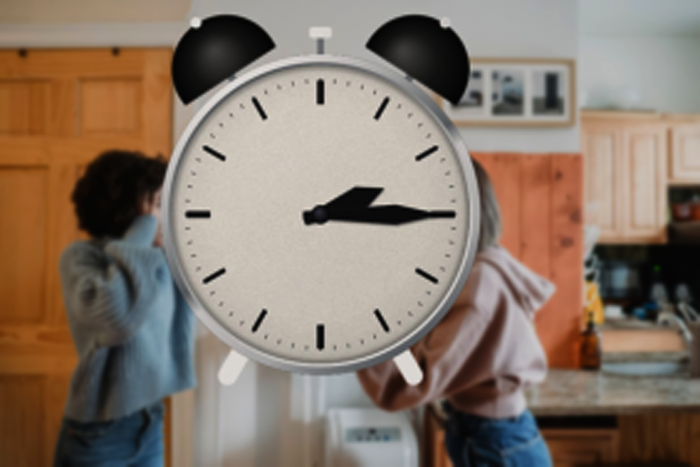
2:15
